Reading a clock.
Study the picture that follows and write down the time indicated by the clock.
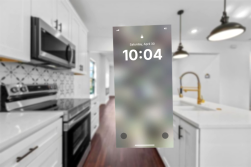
10:04
